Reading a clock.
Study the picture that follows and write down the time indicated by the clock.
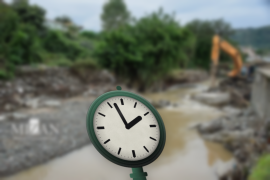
1:57
